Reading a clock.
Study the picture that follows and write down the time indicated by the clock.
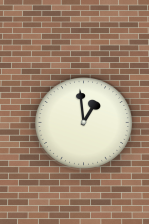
12:59
